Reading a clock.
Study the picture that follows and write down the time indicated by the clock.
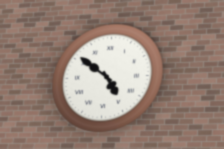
4:51
